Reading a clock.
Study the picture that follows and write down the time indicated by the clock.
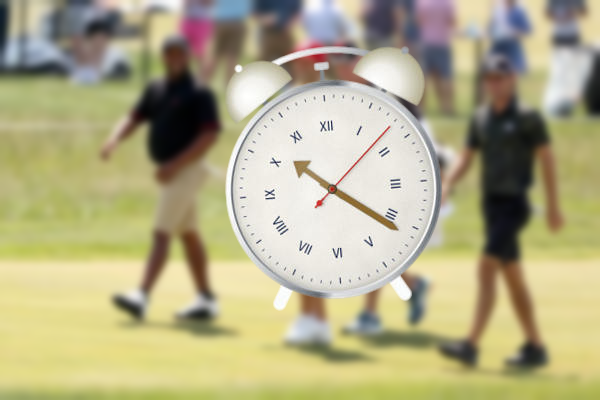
10:21:08
